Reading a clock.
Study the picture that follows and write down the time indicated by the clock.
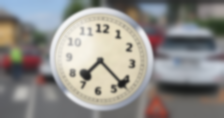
7:22
